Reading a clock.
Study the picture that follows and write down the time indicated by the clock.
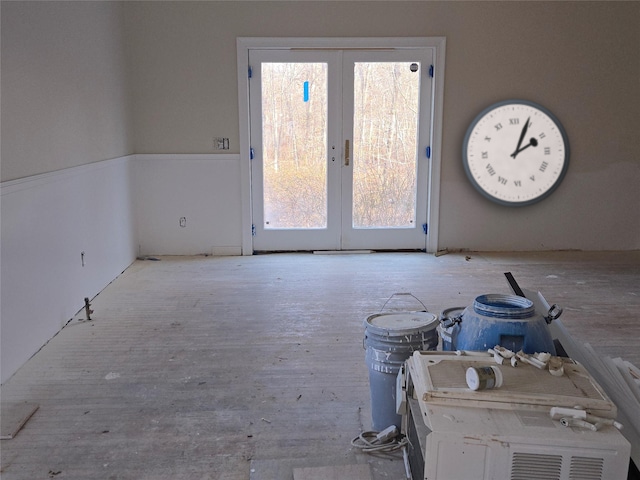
2:04
